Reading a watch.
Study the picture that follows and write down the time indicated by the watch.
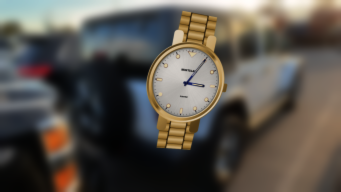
3:05
